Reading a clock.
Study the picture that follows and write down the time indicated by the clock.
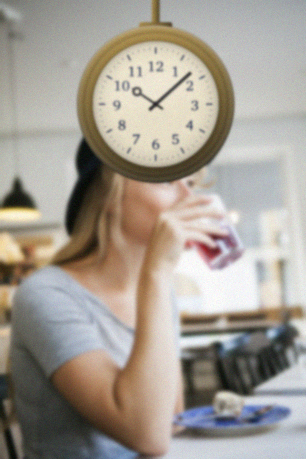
10:08
